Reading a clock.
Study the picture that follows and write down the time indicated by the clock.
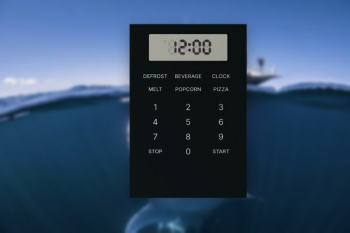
12:00
